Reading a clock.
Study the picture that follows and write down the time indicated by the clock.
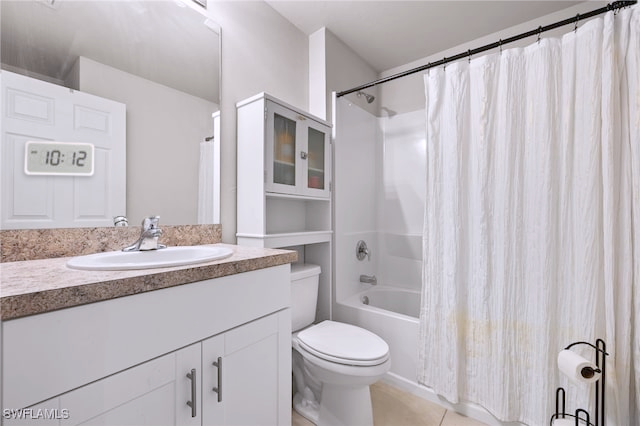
10:12
